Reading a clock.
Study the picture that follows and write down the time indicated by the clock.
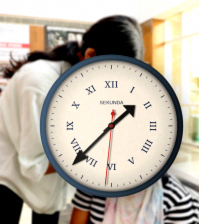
1:37:31
